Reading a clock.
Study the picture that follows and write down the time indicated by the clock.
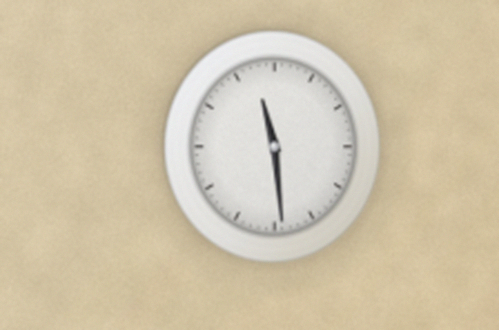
11:29
